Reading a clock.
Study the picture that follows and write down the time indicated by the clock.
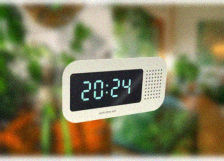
20:24
